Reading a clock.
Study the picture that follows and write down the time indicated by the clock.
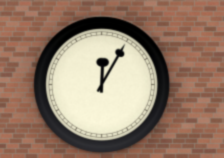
12:05
